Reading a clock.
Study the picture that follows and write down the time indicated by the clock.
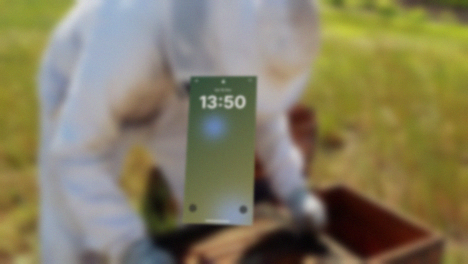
13:50
